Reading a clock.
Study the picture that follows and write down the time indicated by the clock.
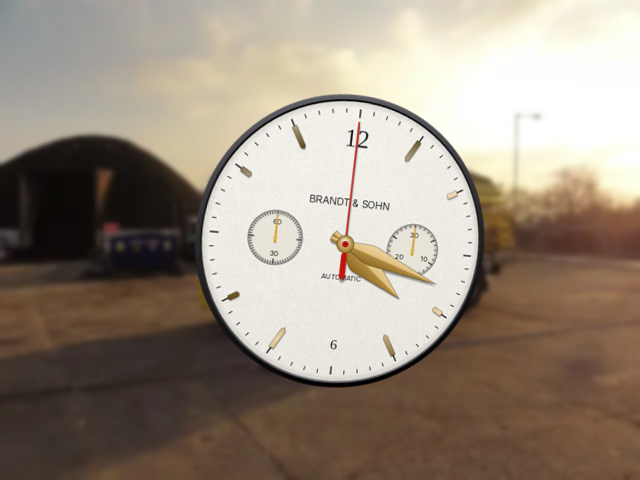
4:18
